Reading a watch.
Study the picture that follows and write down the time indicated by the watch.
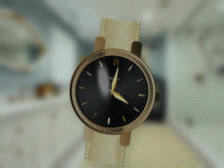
4:01
